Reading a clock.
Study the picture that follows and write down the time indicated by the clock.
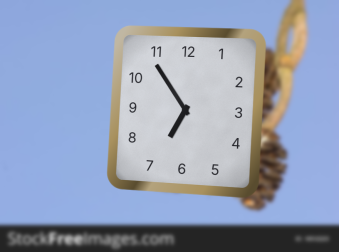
6:54
